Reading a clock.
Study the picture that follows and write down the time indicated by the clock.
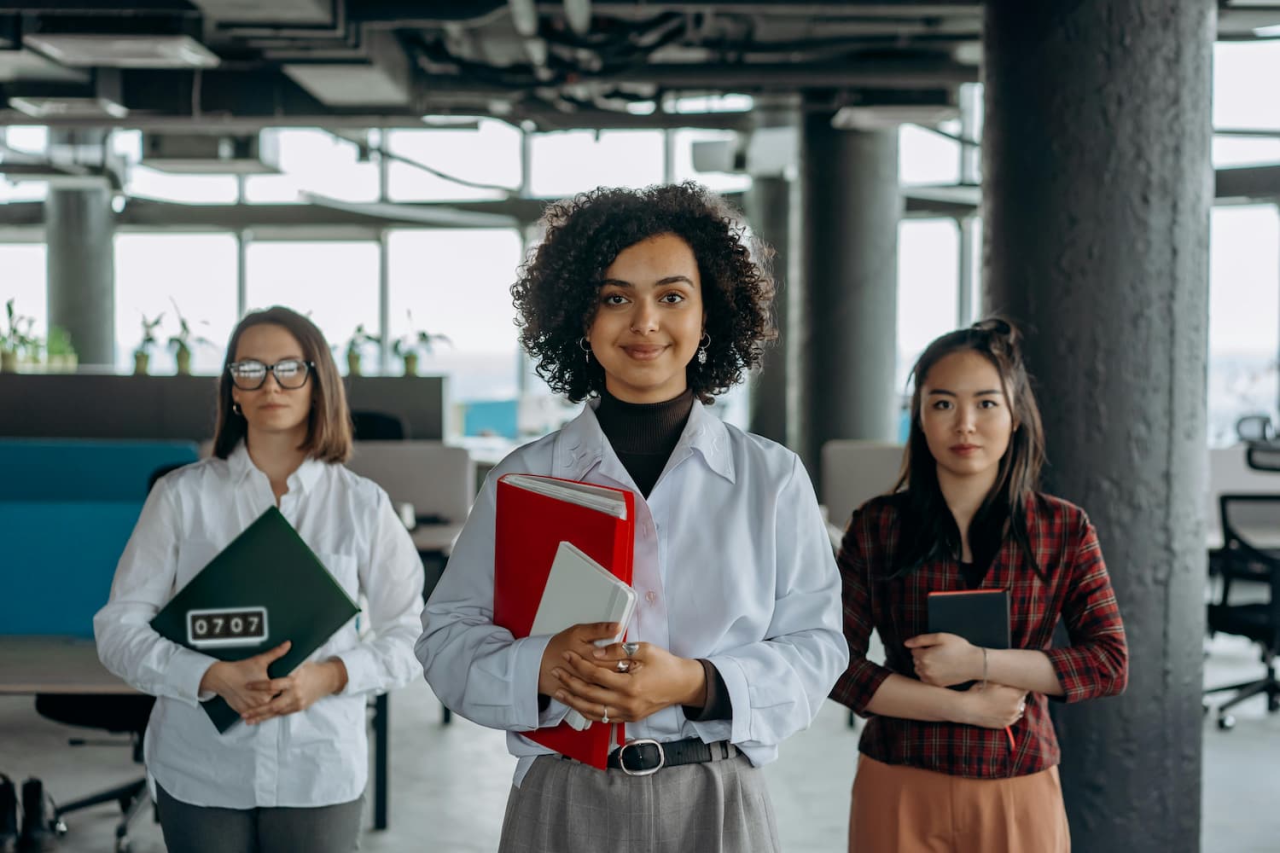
7:07
